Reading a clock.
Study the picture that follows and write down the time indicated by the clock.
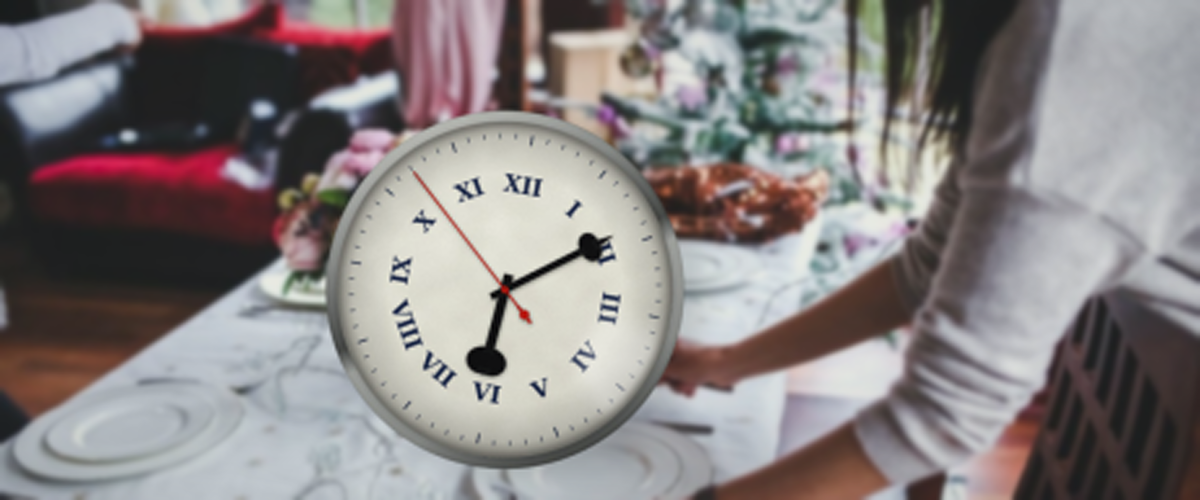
6:08:52
